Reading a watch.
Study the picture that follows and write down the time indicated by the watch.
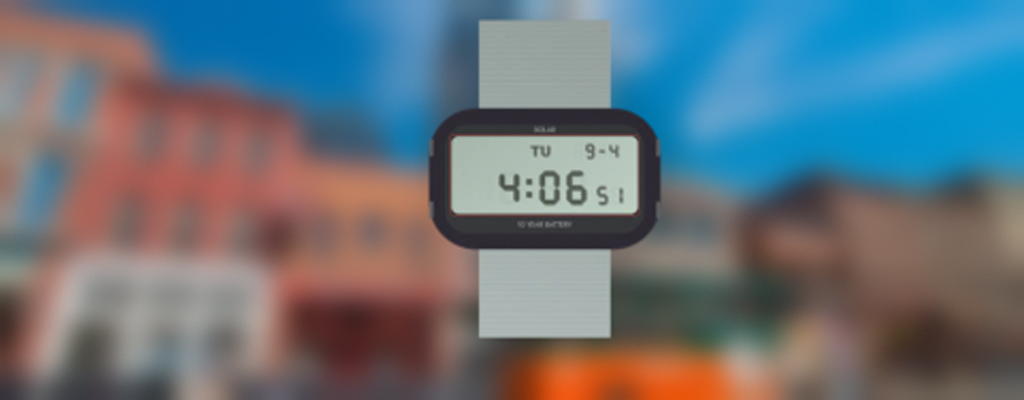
4:06:51
